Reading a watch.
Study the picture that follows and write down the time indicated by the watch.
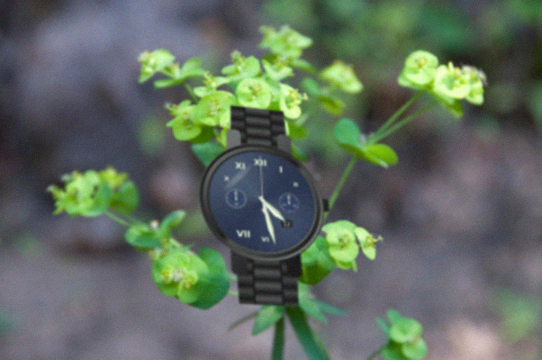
4:28
